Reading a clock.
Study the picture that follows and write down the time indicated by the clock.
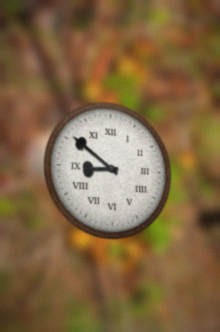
8:51
